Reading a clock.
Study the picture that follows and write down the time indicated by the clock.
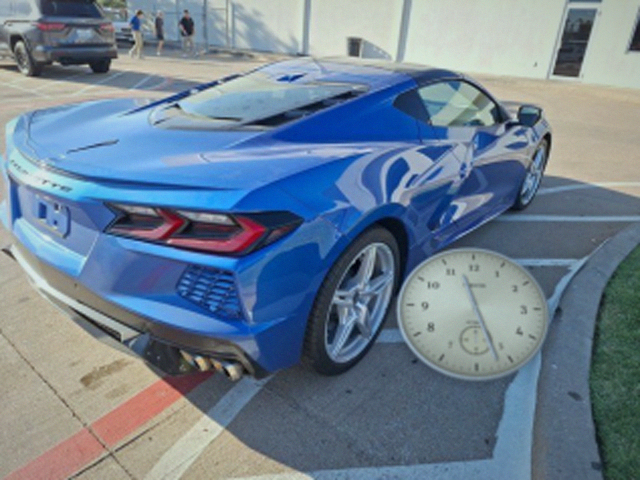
11:27
